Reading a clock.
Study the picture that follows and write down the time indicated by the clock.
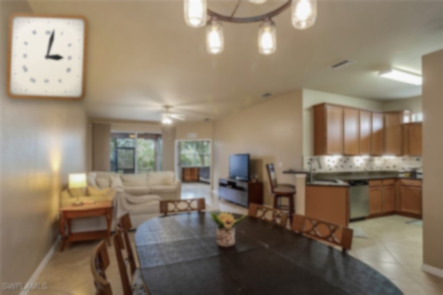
3:02
